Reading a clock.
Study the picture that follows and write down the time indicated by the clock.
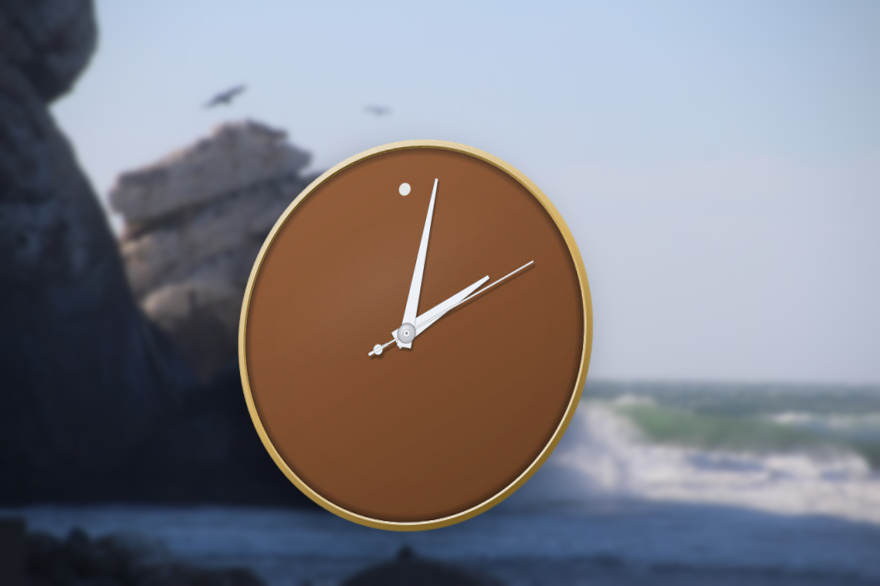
2:02:11
